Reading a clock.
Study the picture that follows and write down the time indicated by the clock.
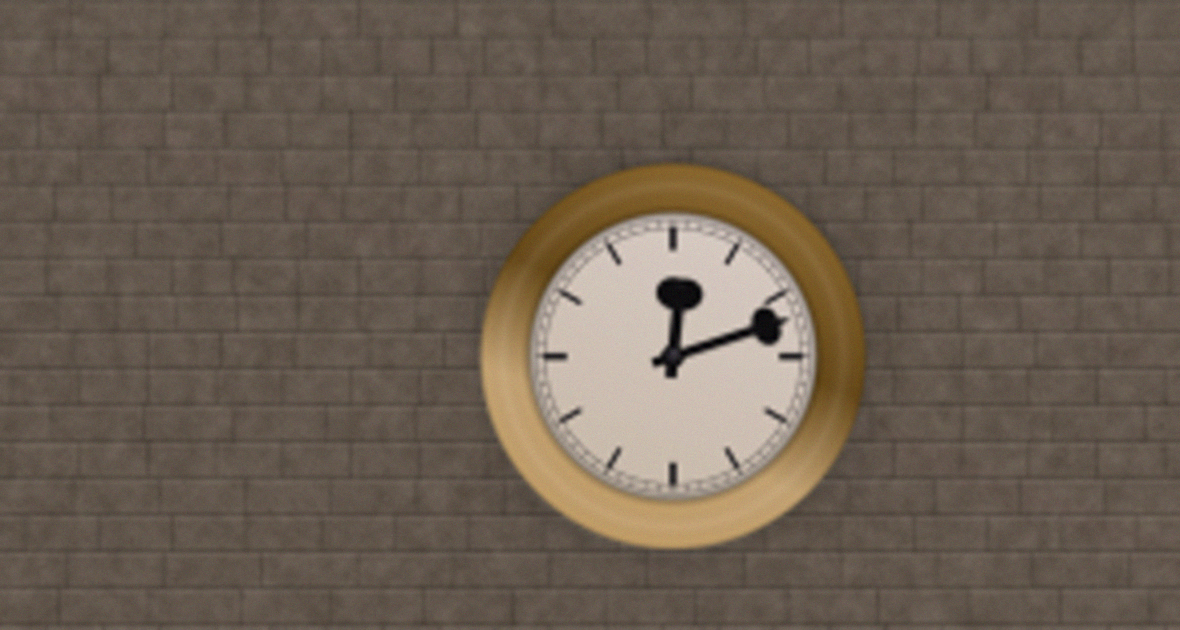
12:12
